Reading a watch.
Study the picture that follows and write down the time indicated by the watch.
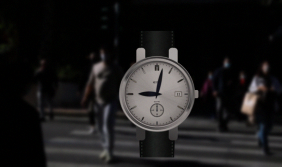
9:02
